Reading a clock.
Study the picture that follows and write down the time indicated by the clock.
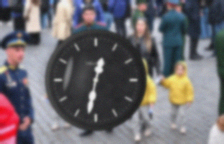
12:32
